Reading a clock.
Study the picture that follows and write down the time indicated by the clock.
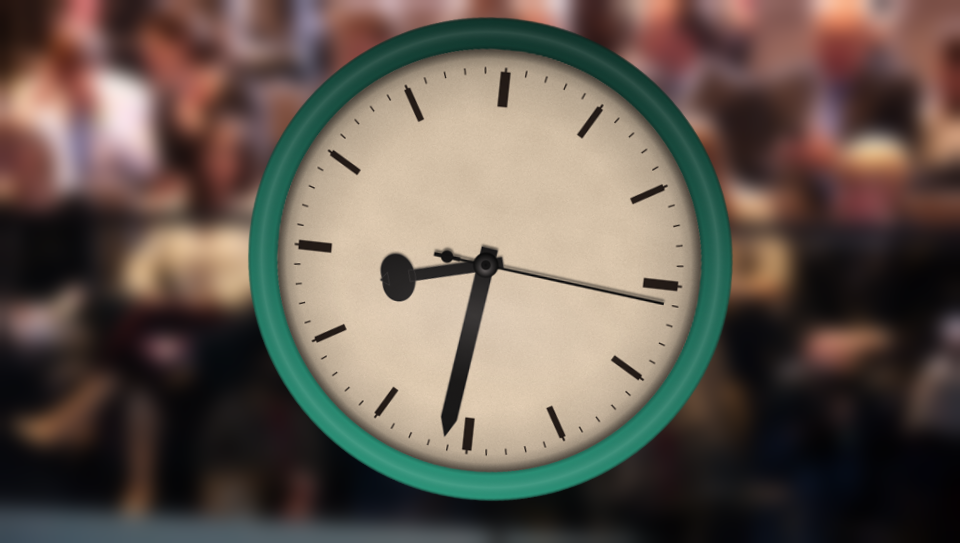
8:31:16
